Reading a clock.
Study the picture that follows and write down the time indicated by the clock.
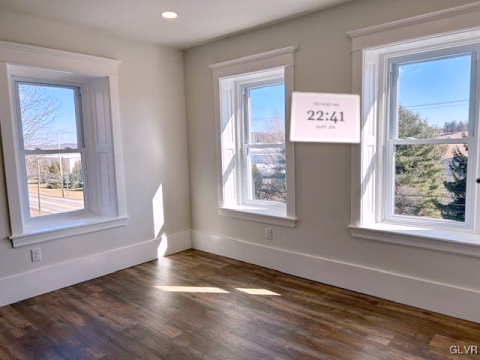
22:41
